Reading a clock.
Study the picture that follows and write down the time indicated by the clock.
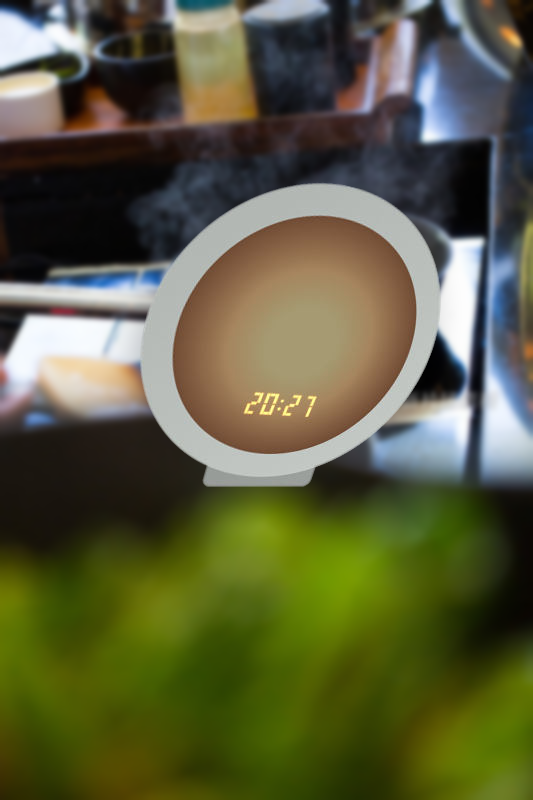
20:27
